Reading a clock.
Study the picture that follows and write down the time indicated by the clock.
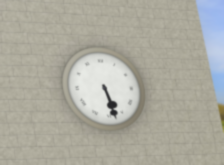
5:28
